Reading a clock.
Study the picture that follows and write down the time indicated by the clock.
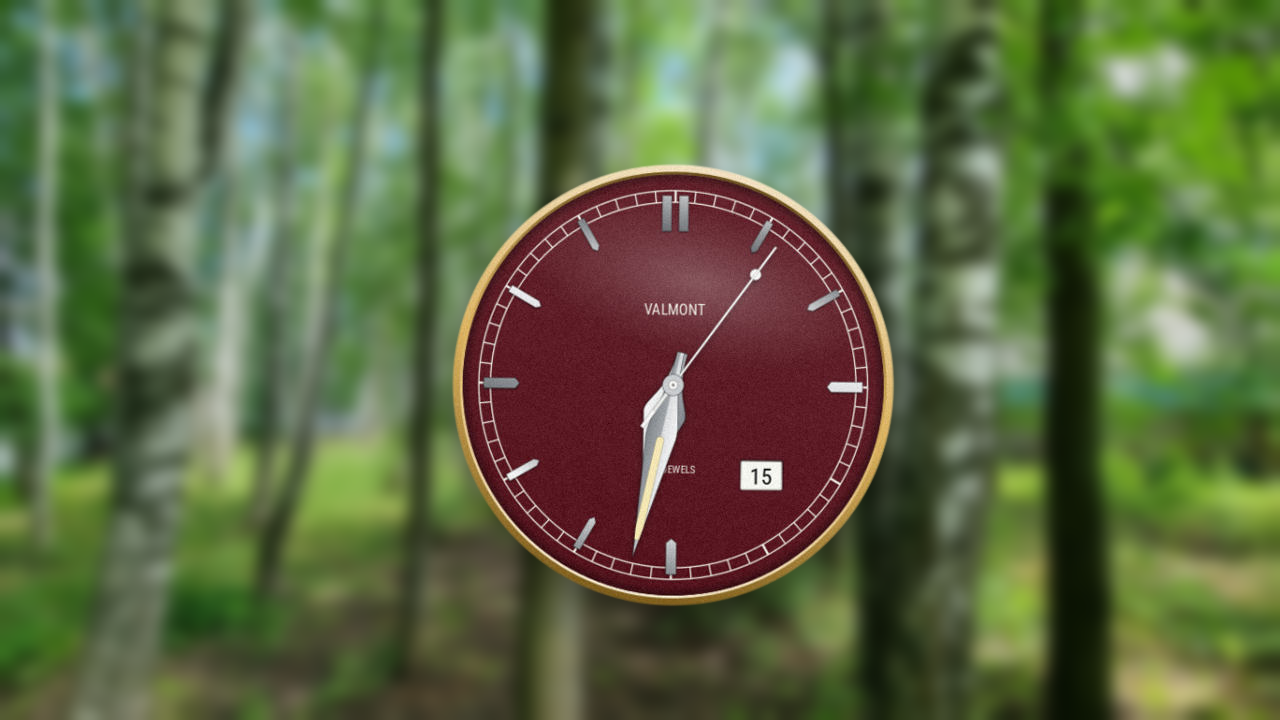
6:32:06
